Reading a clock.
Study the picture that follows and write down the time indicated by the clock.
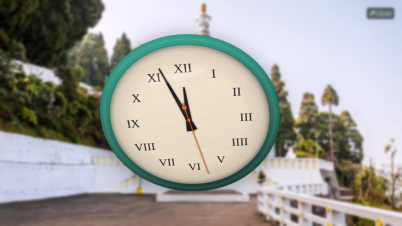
11:56:28
